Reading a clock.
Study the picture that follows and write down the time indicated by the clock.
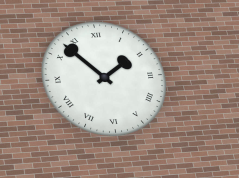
1:53
